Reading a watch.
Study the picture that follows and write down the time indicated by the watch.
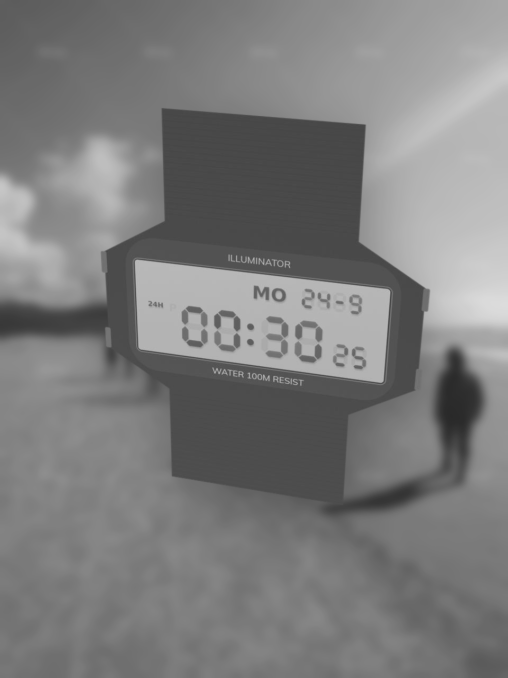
0:30:25
